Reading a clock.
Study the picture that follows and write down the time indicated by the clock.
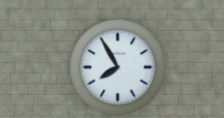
7:55
